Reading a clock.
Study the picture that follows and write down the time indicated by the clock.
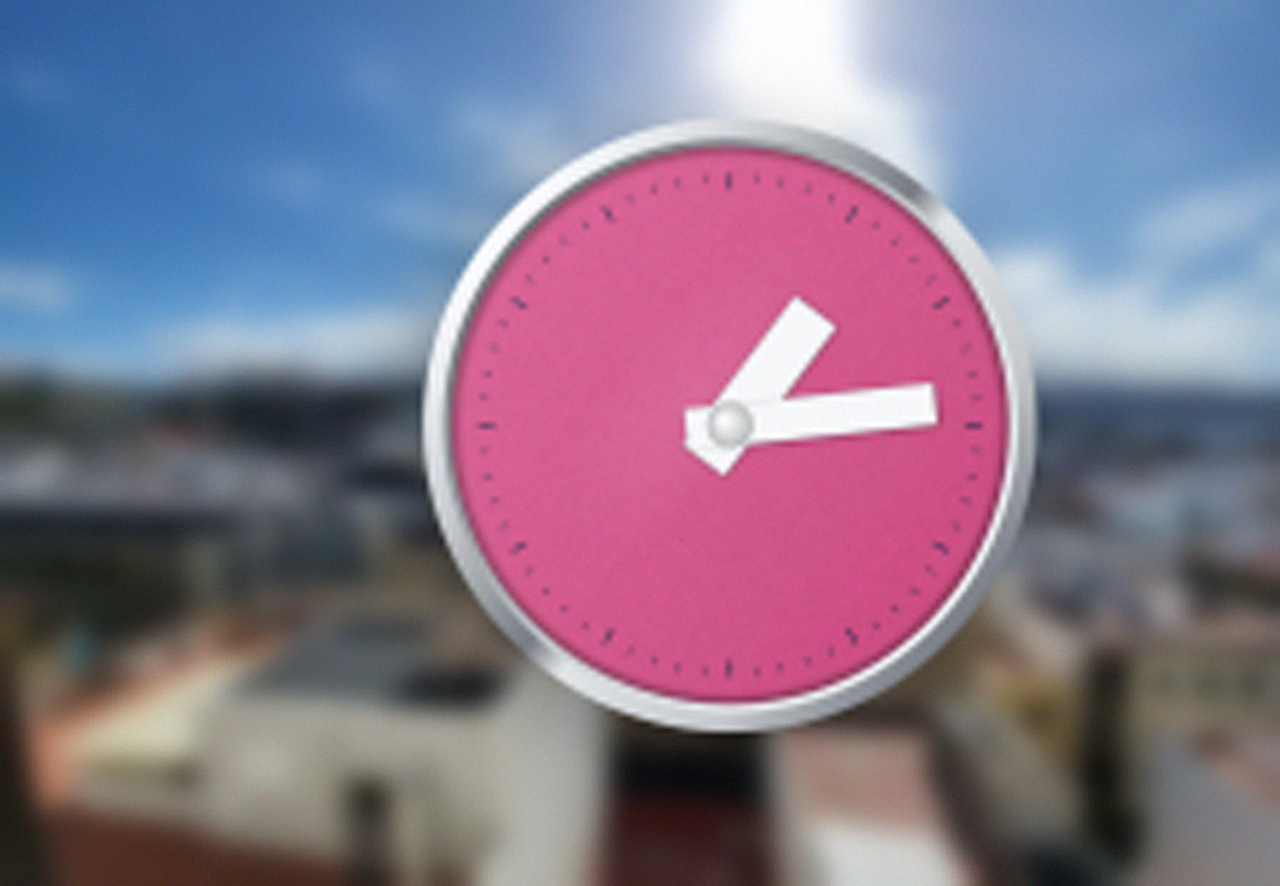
1:14
